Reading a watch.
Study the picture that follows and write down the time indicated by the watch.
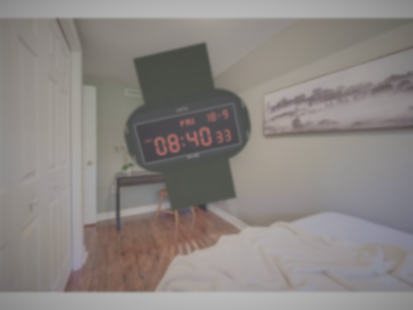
8:40:33
